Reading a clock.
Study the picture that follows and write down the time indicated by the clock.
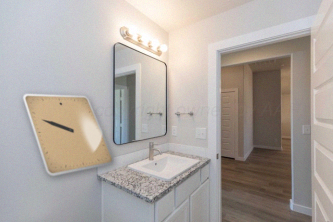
9:49
